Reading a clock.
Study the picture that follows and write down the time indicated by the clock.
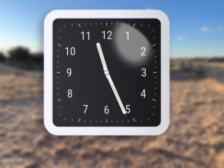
11:26
